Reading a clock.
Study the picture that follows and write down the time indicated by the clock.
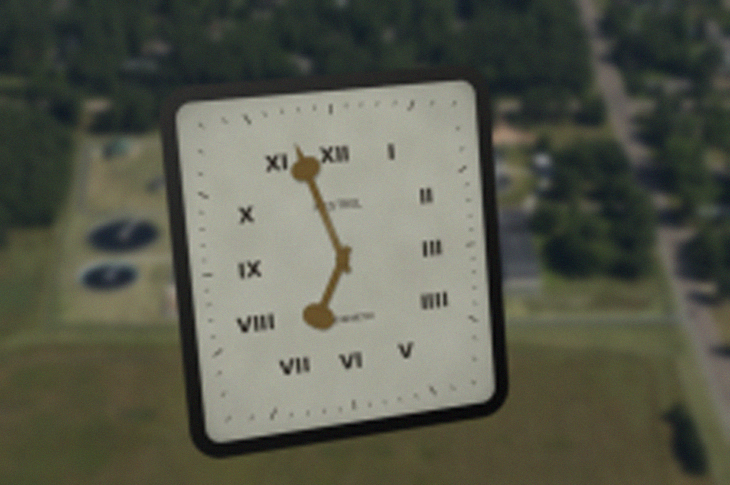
6:57
